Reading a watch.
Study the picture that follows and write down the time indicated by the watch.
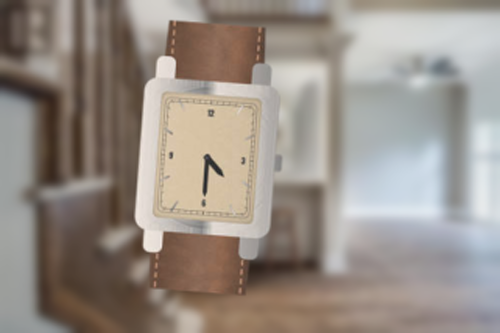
4:30
